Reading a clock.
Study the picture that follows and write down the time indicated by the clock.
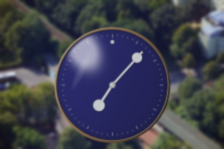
7:07
